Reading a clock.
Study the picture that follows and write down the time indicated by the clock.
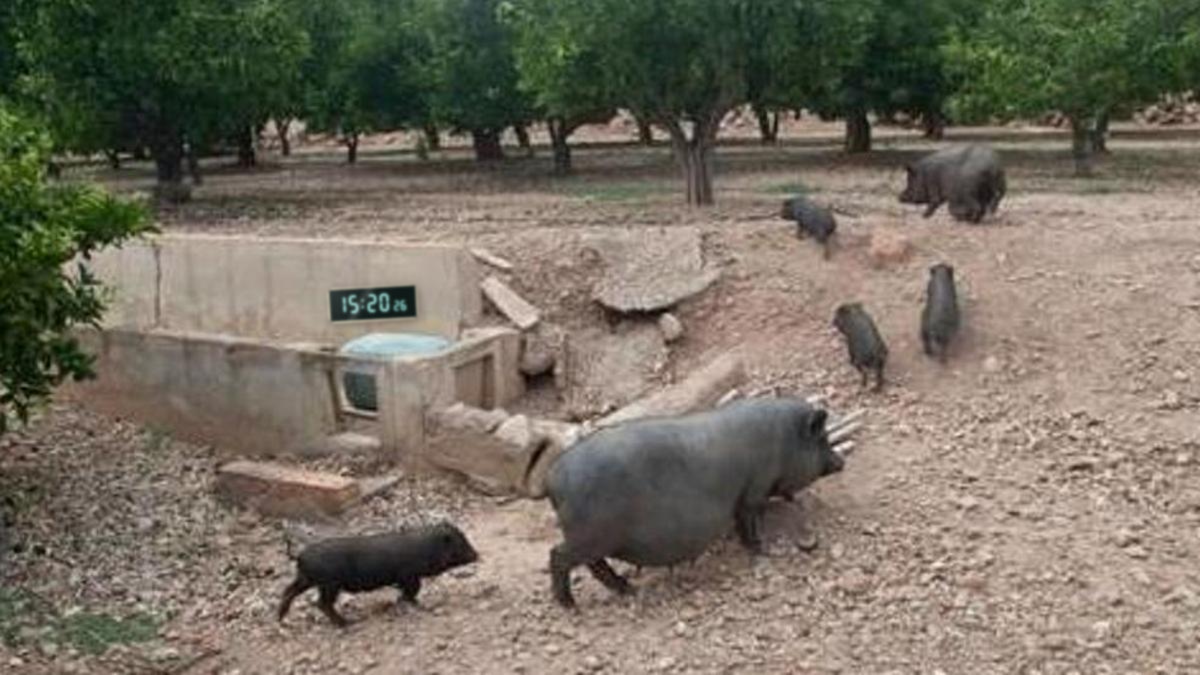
15:20
